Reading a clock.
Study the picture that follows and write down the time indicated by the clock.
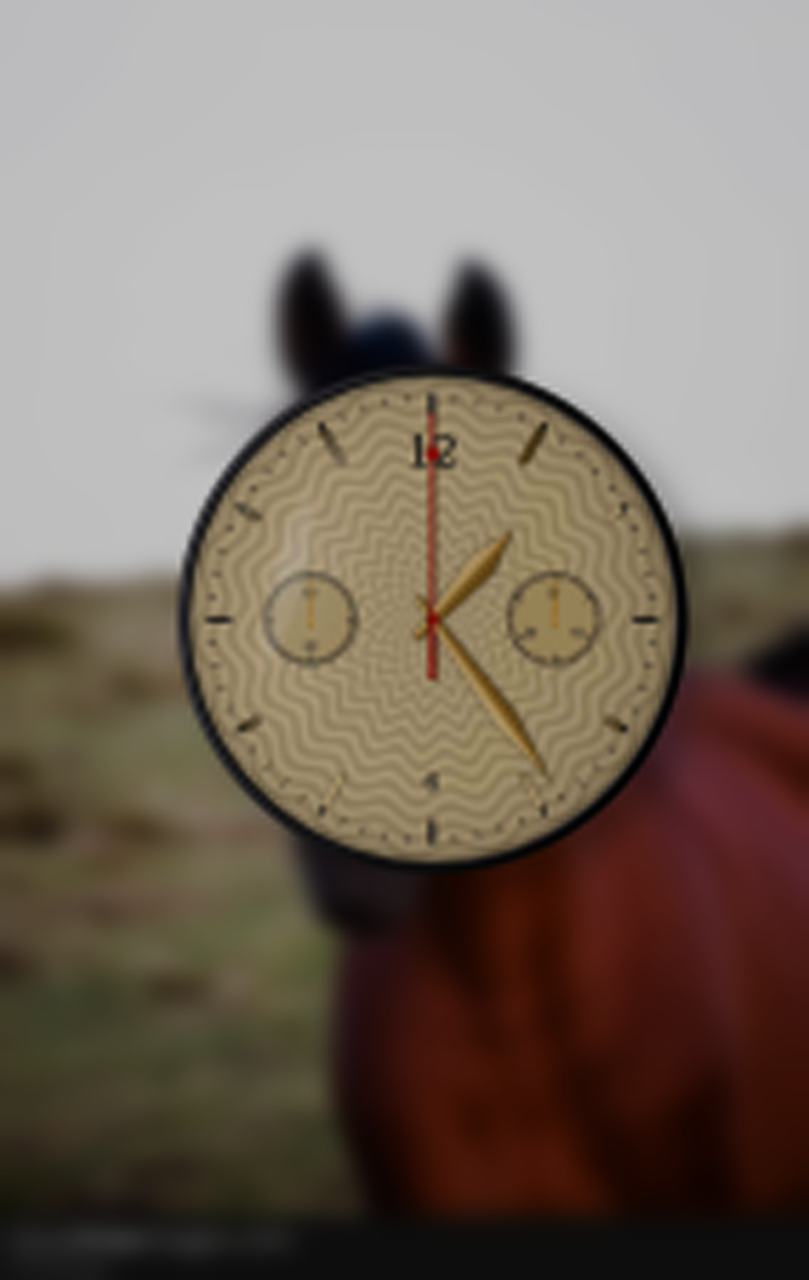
1:24
